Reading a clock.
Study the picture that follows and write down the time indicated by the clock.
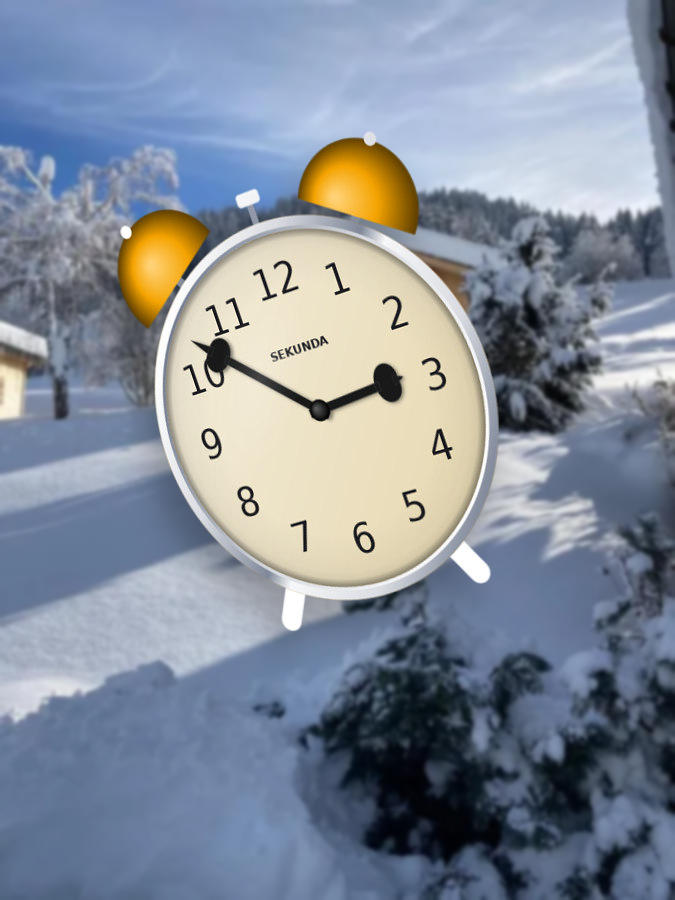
2:52
